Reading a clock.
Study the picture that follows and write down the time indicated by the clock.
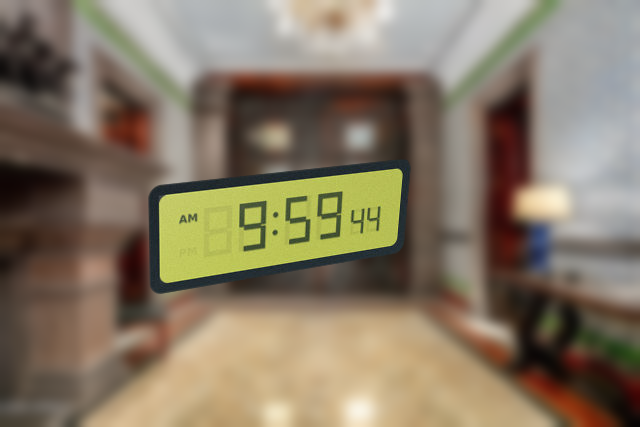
9:59:44
